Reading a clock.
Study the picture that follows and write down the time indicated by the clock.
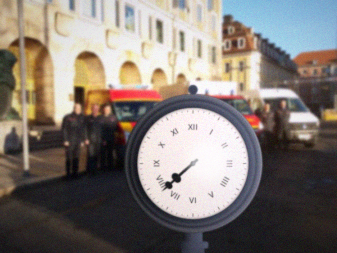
7:38
